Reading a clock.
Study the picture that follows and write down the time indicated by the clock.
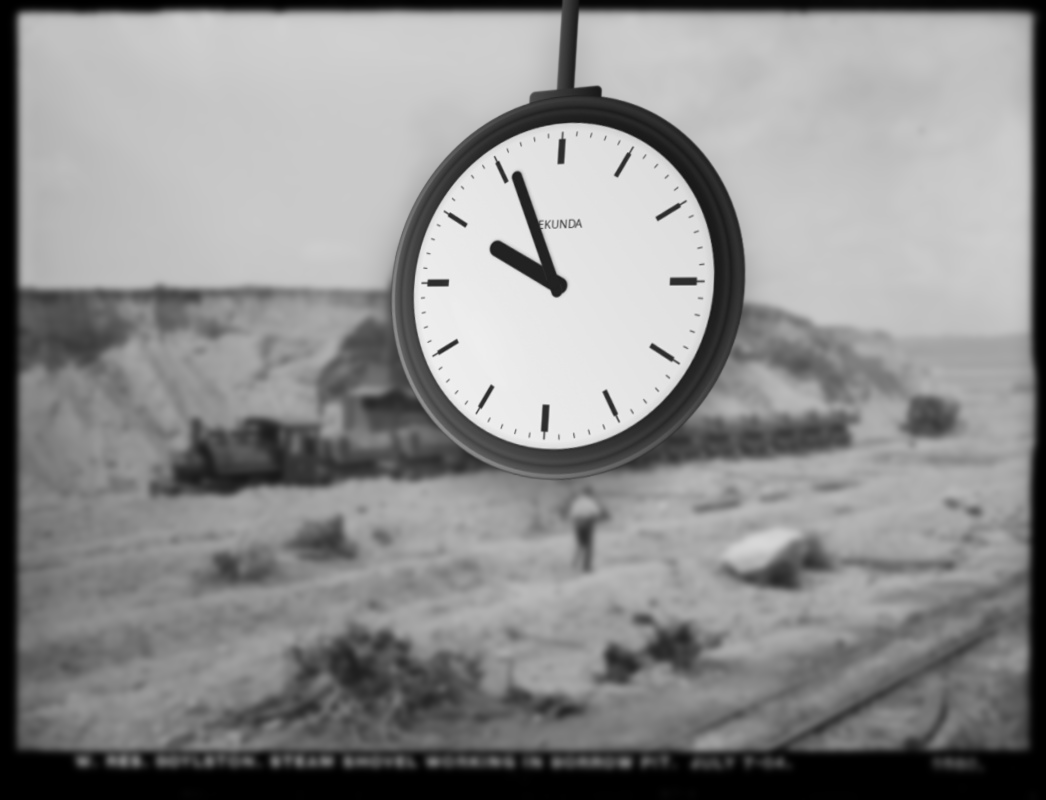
9:56
